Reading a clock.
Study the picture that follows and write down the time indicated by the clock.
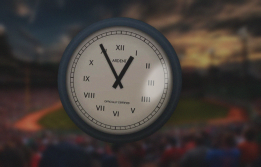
12:55
